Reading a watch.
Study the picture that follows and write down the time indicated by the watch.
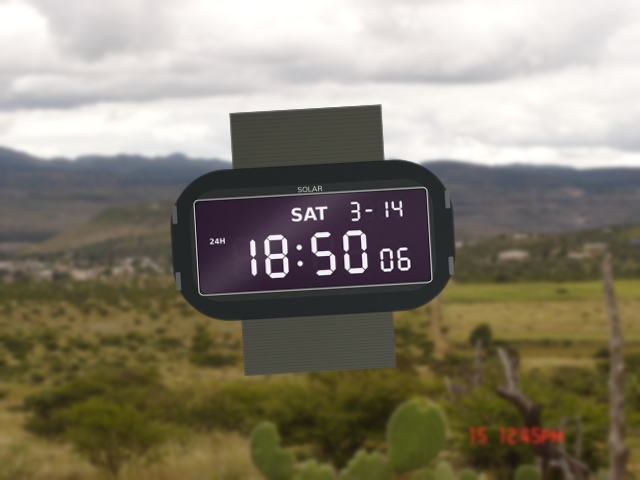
18:50:06
